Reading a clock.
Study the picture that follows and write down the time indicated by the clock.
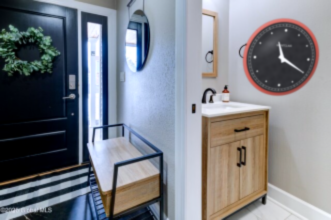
11:20
